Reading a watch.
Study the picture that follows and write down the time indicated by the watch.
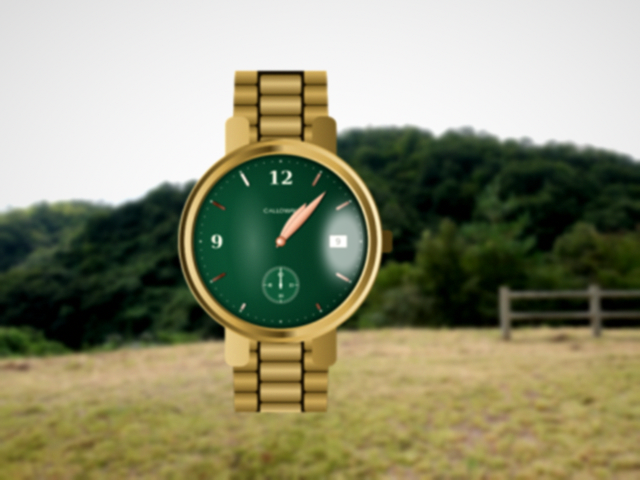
1:07
